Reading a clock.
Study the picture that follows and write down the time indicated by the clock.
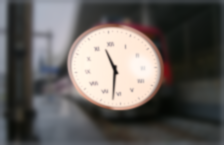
11:32
